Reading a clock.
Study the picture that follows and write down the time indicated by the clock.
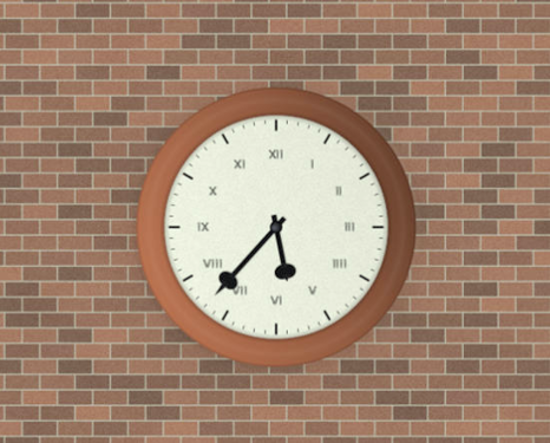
5:37
